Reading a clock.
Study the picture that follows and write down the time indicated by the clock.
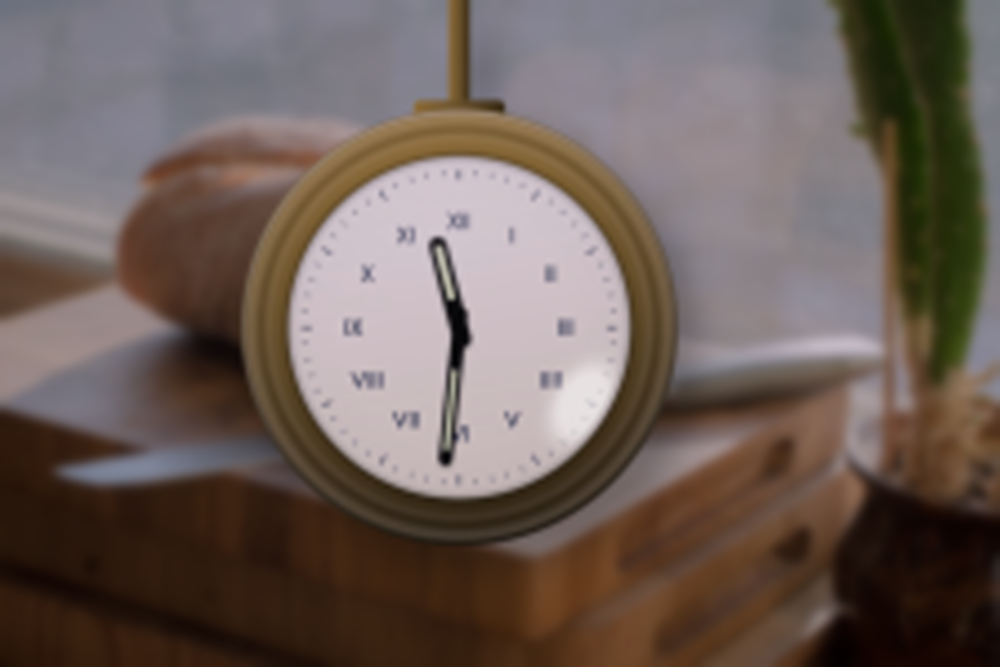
11:31
